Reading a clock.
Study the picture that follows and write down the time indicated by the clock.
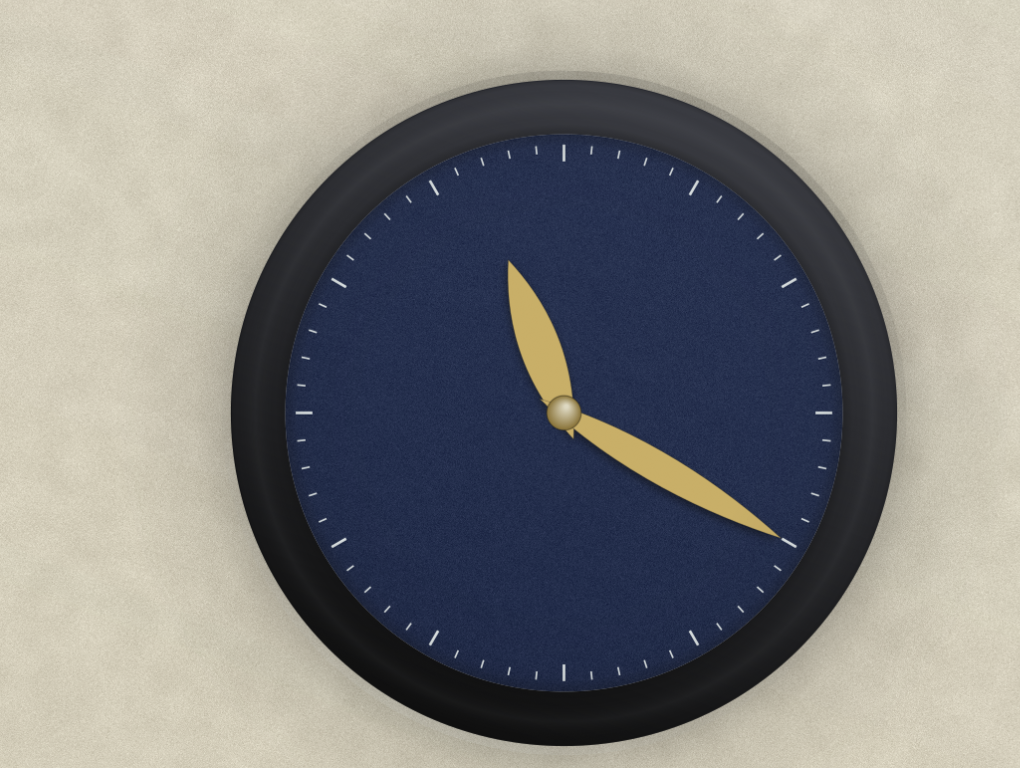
11:20
